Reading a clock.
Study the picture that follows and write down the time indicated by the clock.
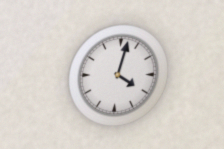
4:02
